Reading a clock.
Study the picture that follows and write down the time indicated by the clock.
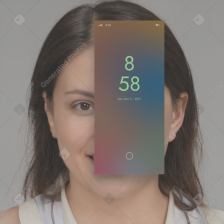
8:58
